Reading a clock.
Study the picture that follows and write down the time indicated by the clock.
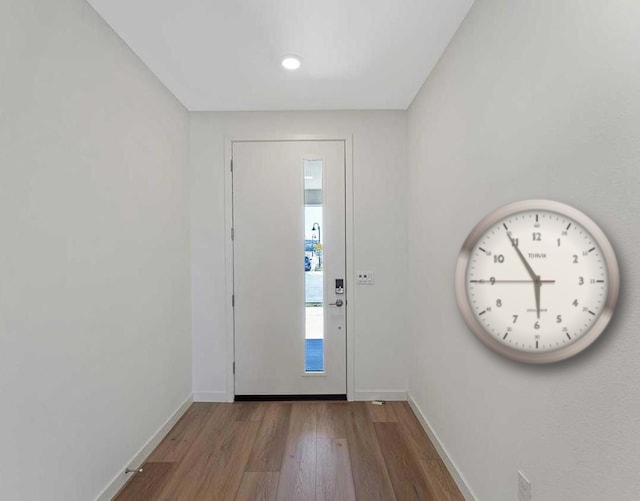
5:54:45
